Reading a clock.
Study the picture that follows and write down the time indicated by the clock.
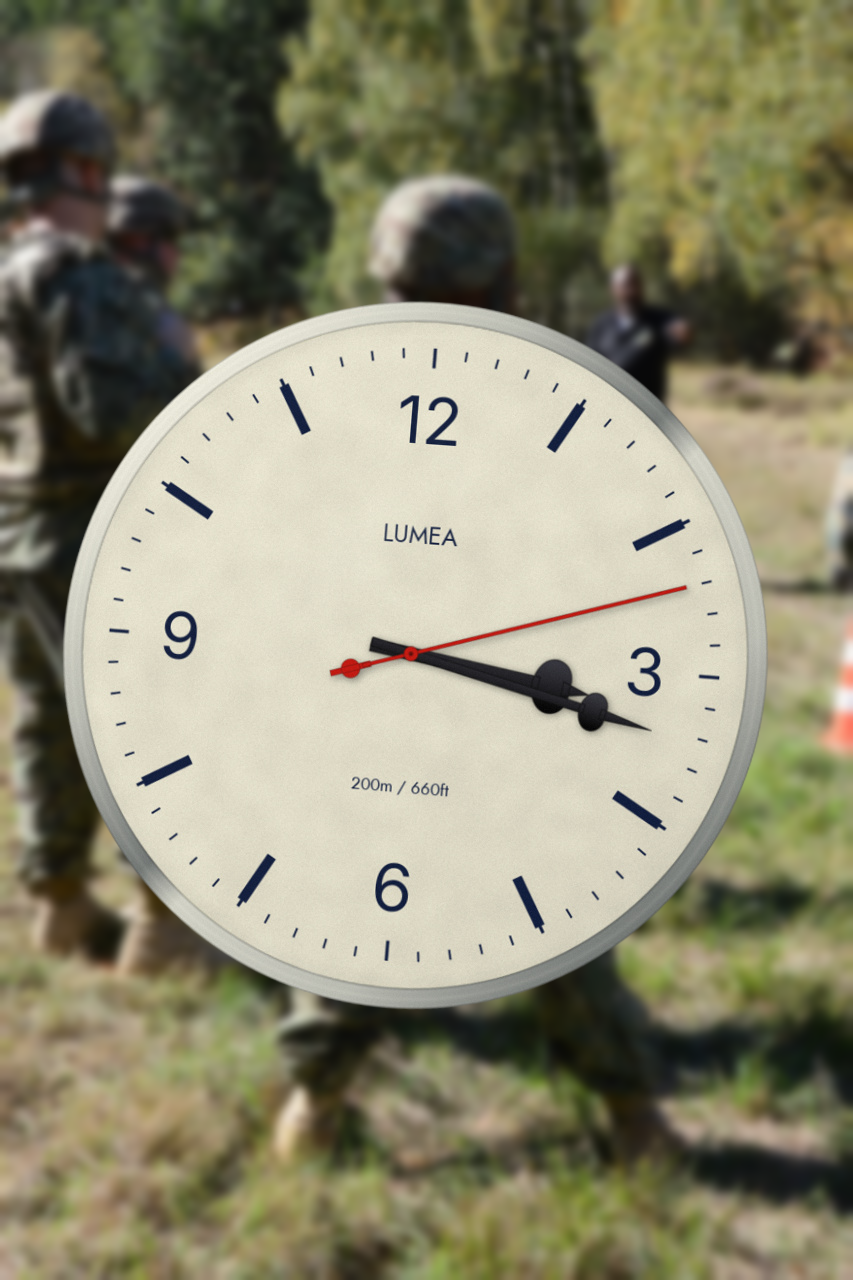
3:17:12
